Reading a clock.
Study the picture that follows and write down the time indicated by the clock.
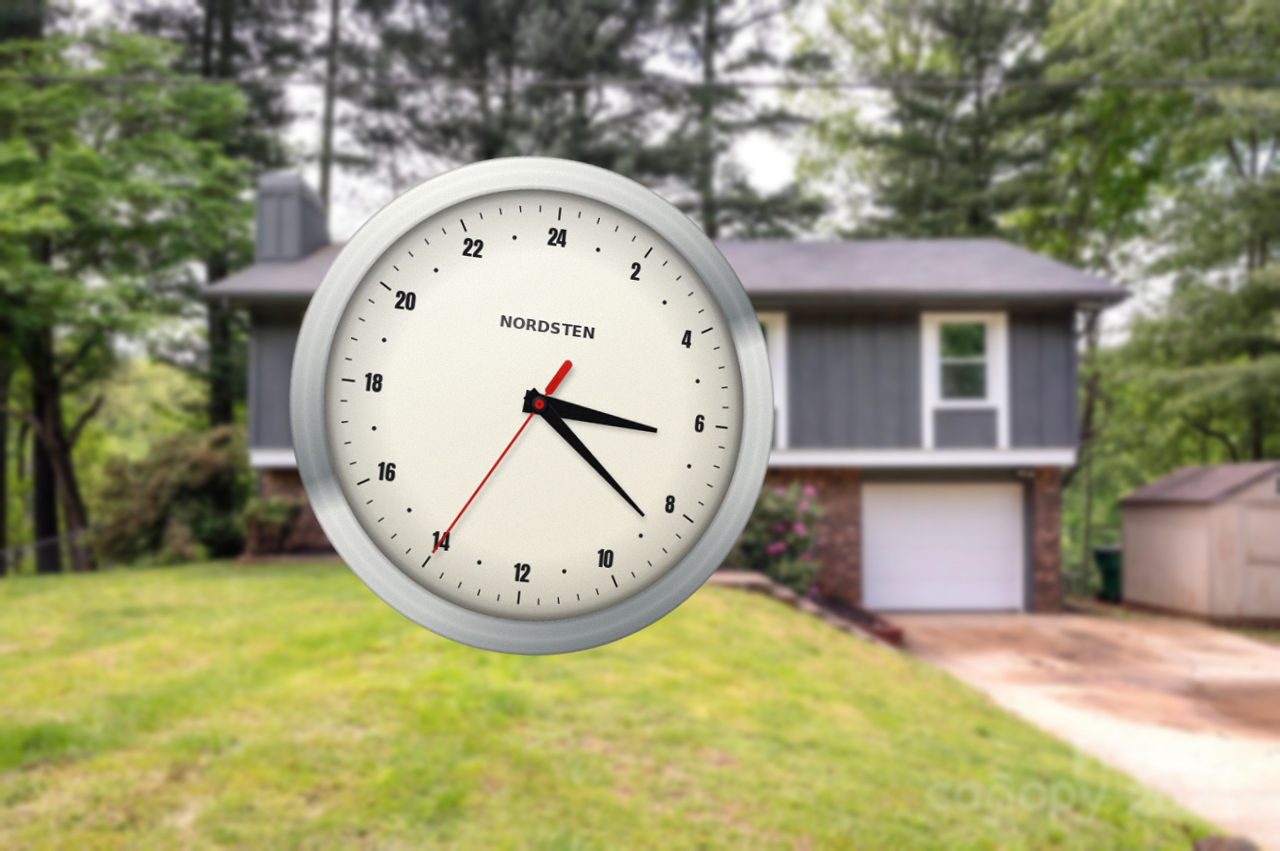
6:21:35
